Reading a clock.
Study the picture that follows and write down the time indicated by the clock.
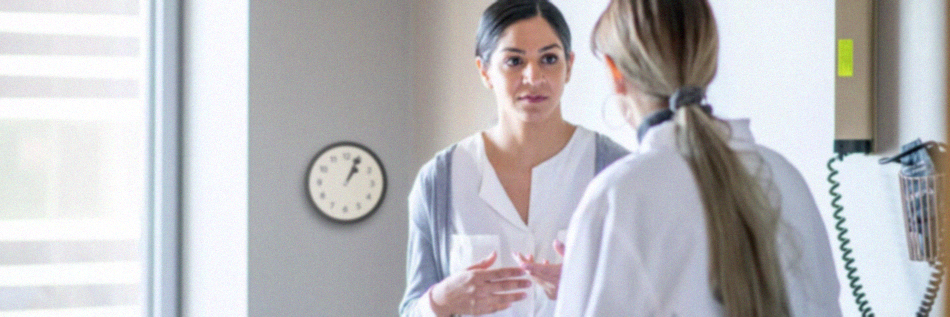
1:04
